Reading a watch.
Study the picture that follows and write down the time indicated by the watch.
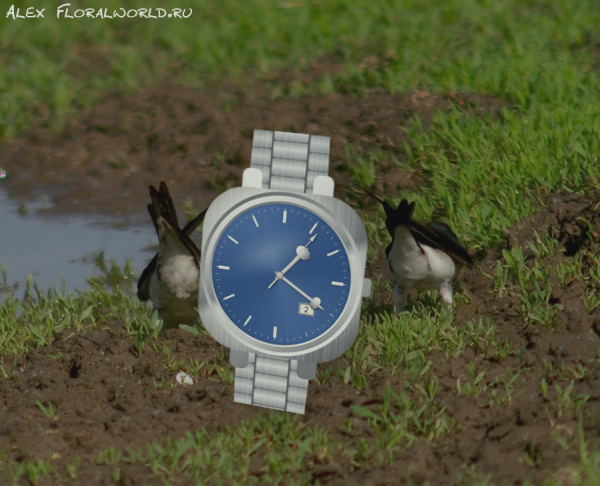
1:20:06
